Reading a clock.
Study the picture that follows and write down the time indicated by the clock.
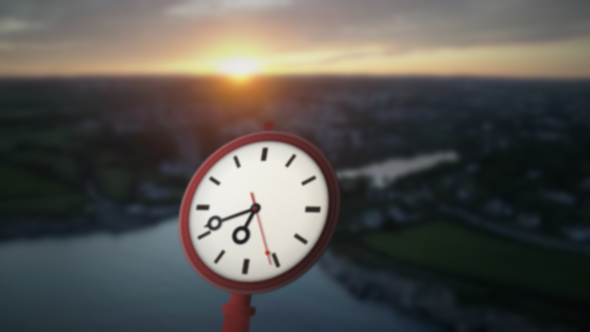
6:41:26
